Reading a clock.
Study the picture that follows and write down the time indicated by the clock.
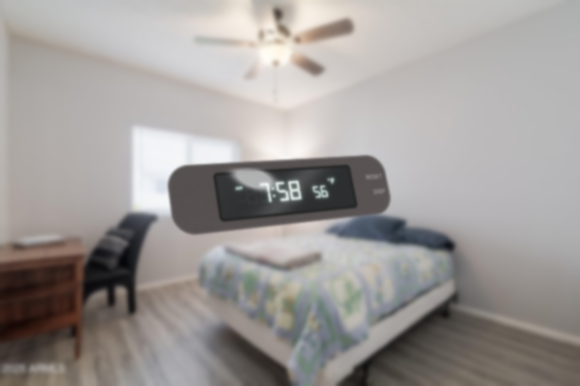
7:58
